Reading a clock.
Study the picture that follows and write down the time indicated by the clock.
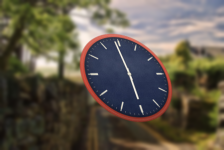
5:59
